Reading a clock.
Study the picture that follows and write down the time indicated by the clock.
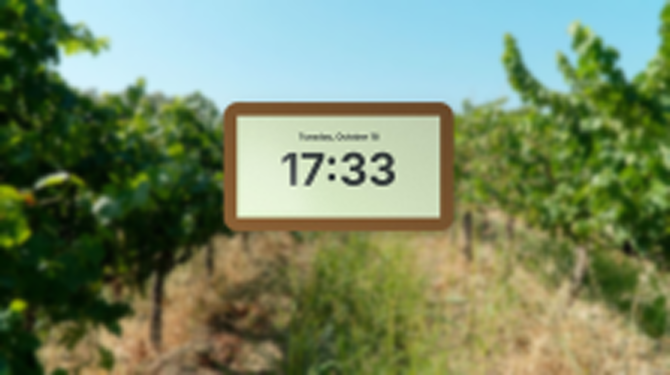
17:33
